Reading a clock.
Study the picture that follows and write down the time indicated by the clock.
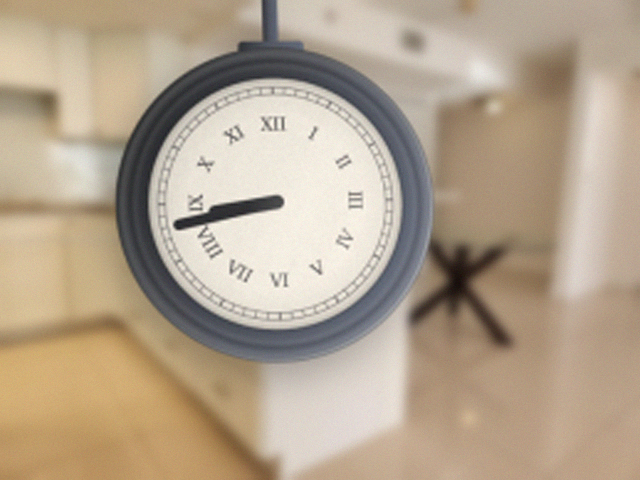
8:43
